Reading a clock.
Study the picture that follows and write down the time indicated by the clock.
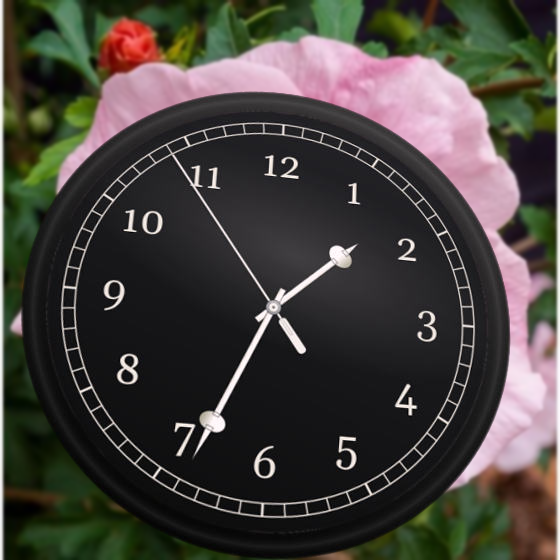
1:33:54
